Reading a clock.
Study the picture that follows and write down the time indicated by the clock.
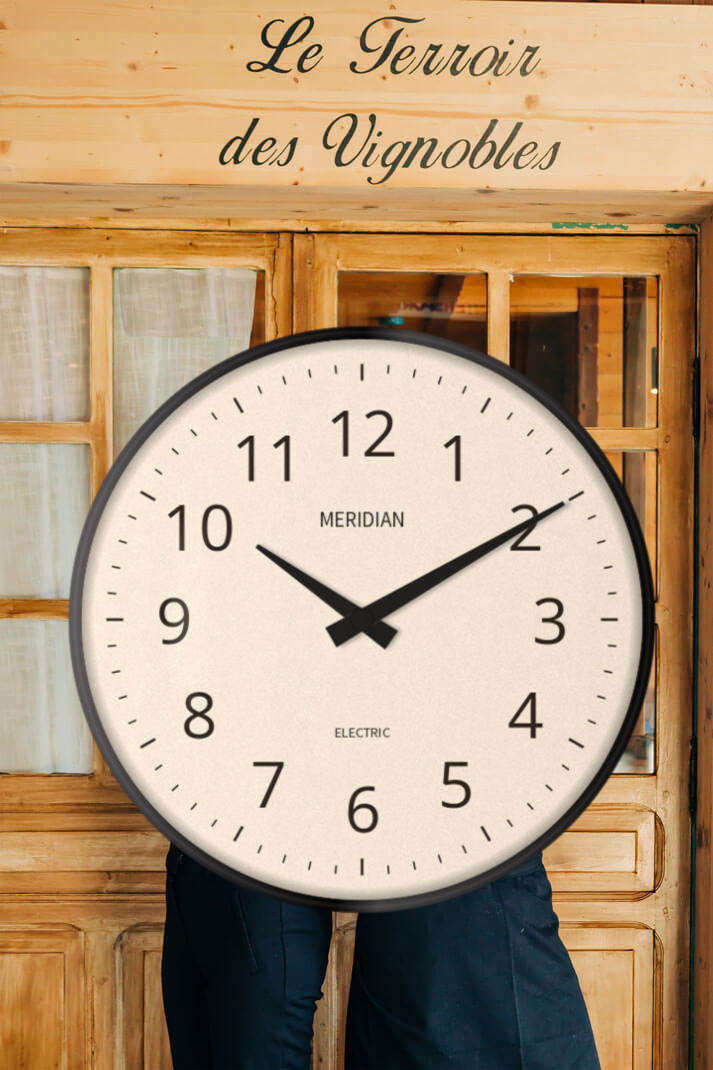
10:10
